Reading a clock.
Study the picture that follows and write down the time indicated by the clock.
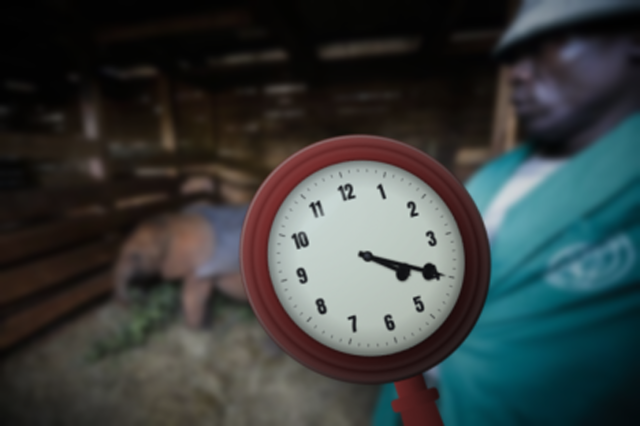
4:20
